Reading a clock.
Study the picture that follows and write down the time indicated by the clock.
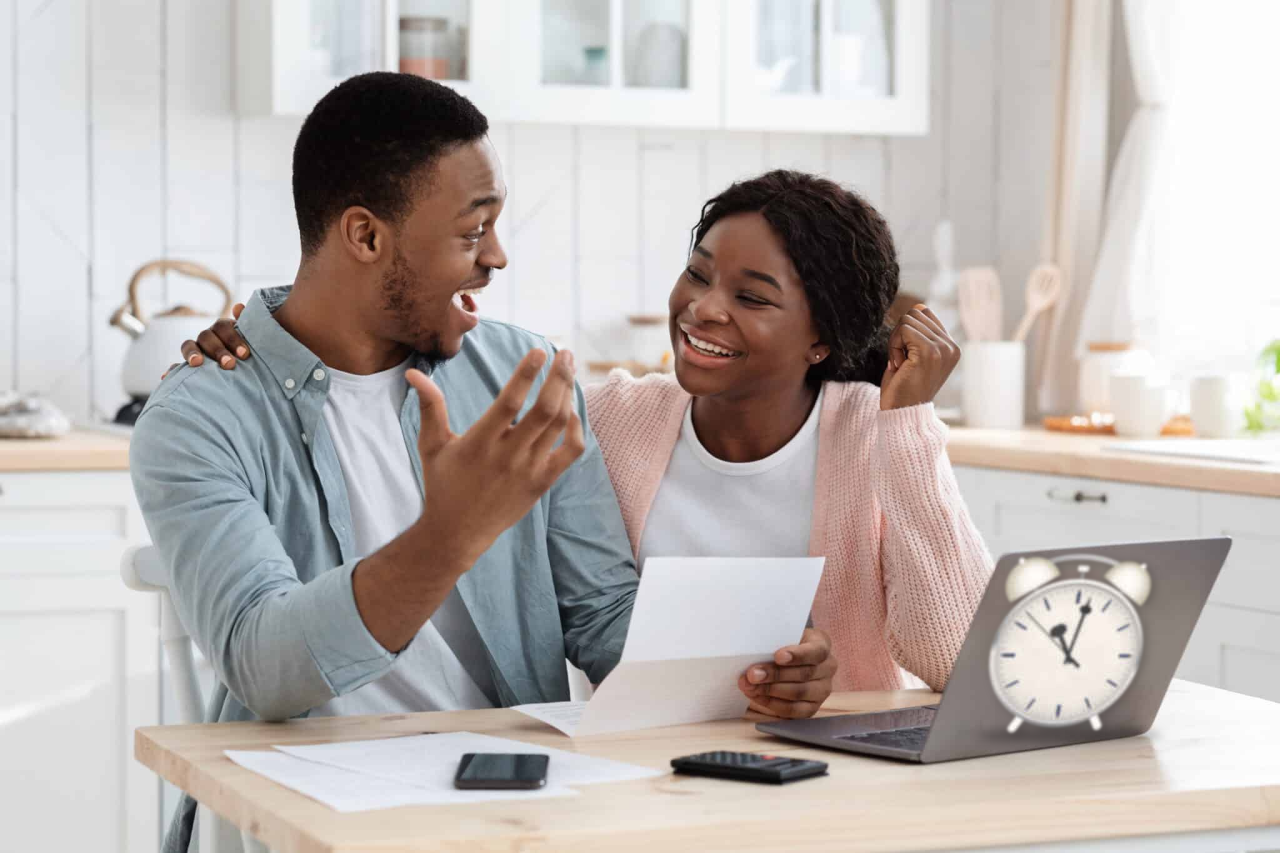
11:01:52
